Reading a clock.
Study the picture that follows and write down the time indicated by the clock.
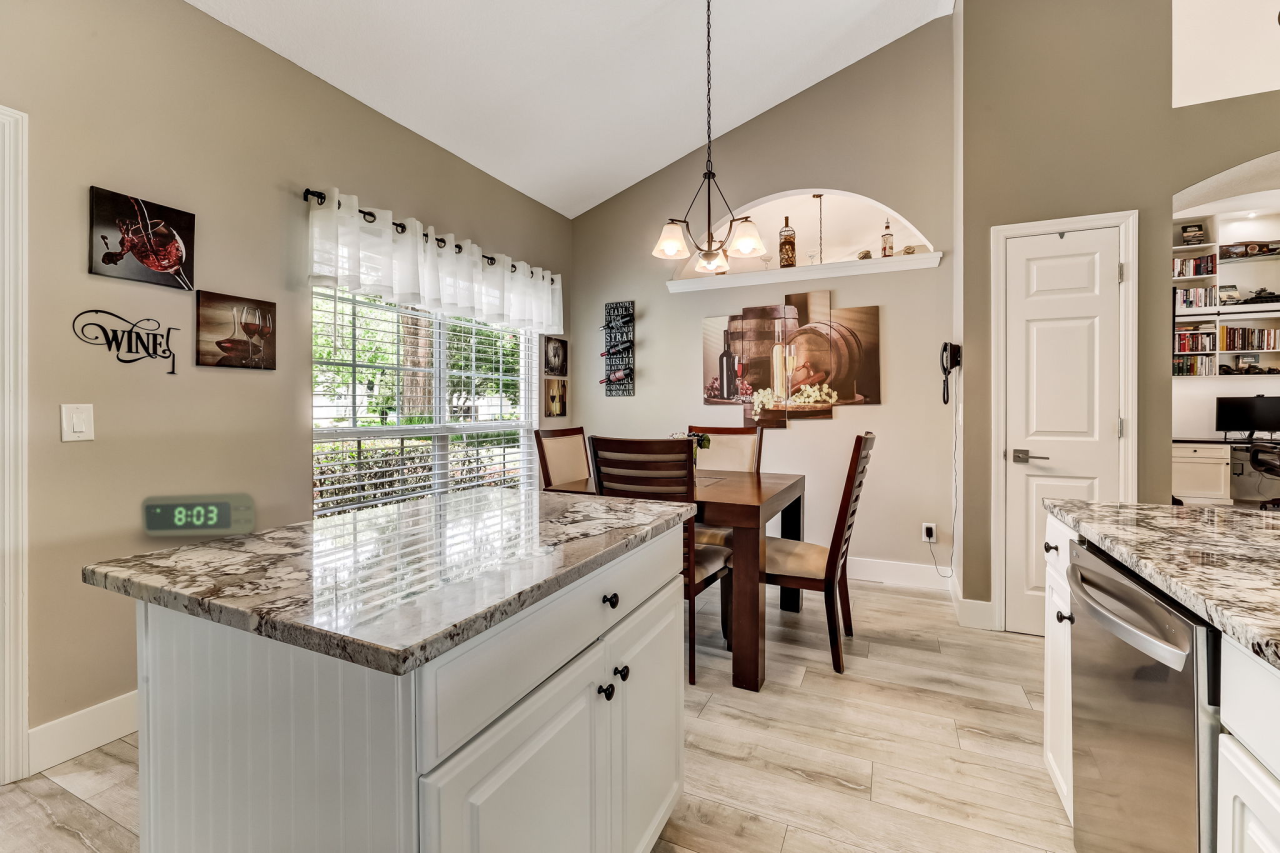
8:03
